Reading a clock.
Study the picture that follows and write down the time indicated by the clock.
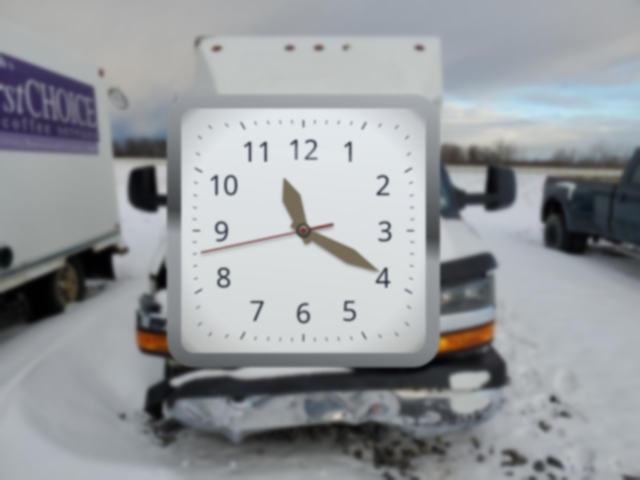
11:19:43
